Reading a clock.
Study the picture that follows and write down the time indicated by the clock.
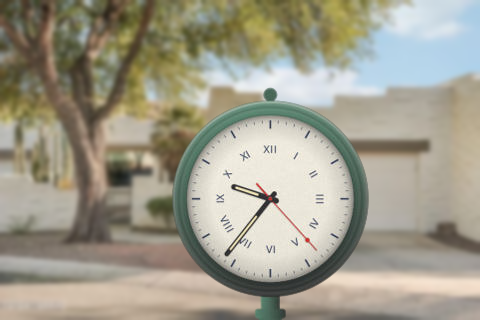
9:36:23
